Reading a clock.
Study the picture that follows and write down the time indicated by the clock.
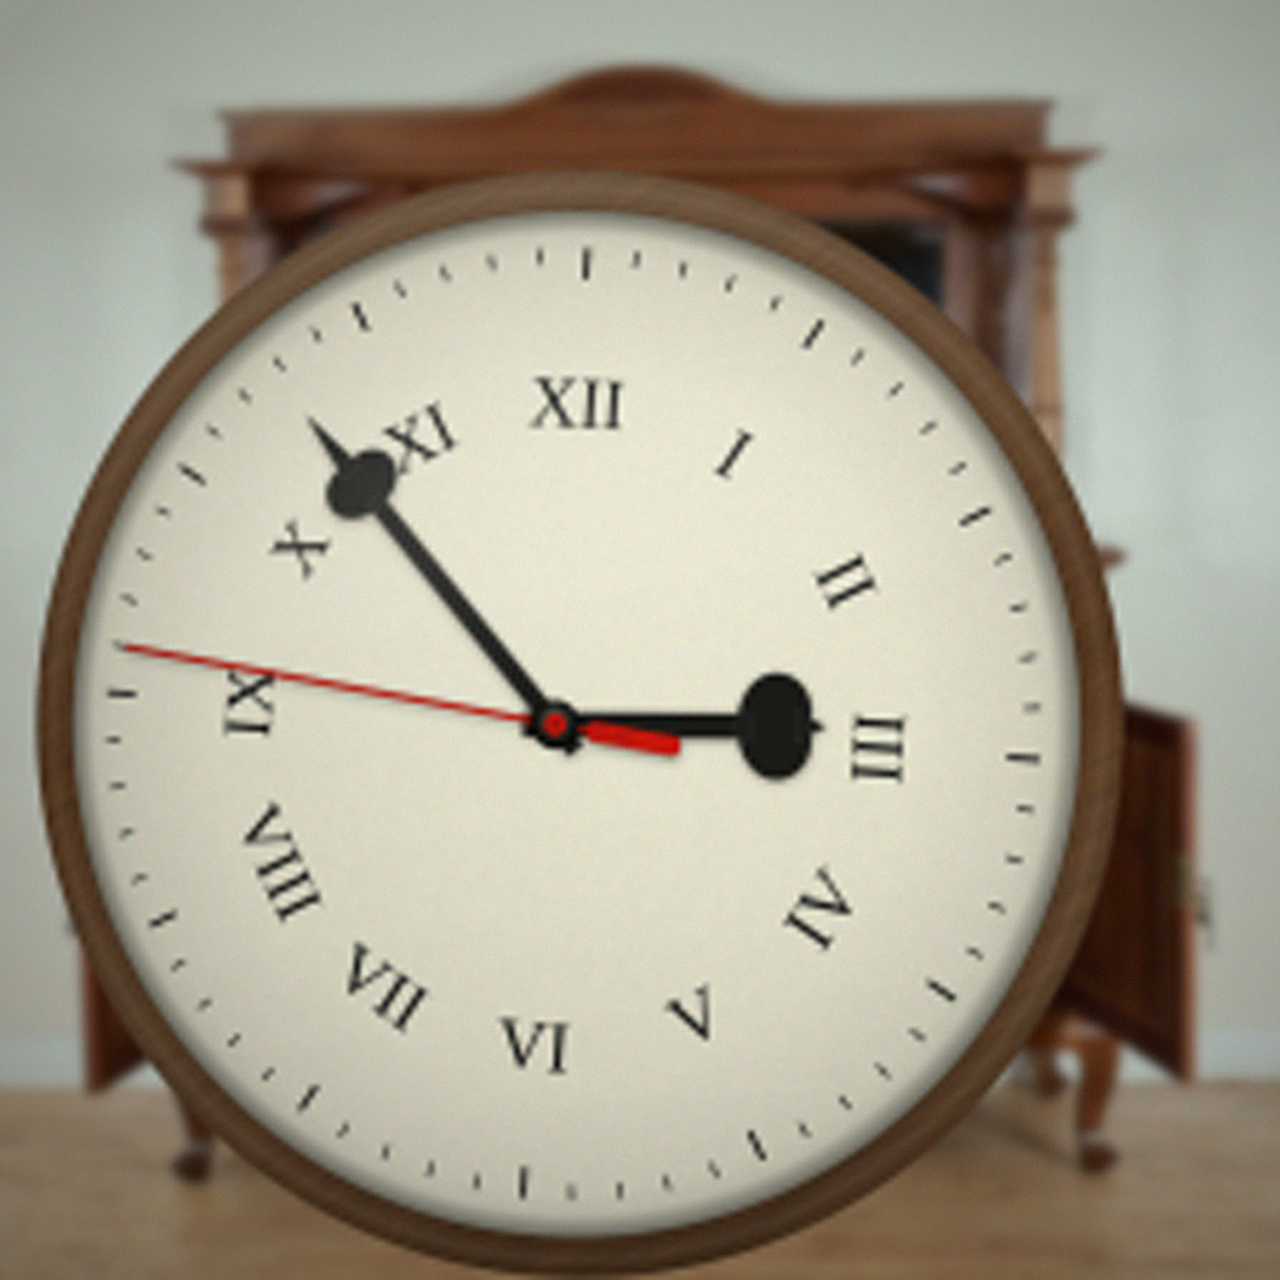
2:52:46
